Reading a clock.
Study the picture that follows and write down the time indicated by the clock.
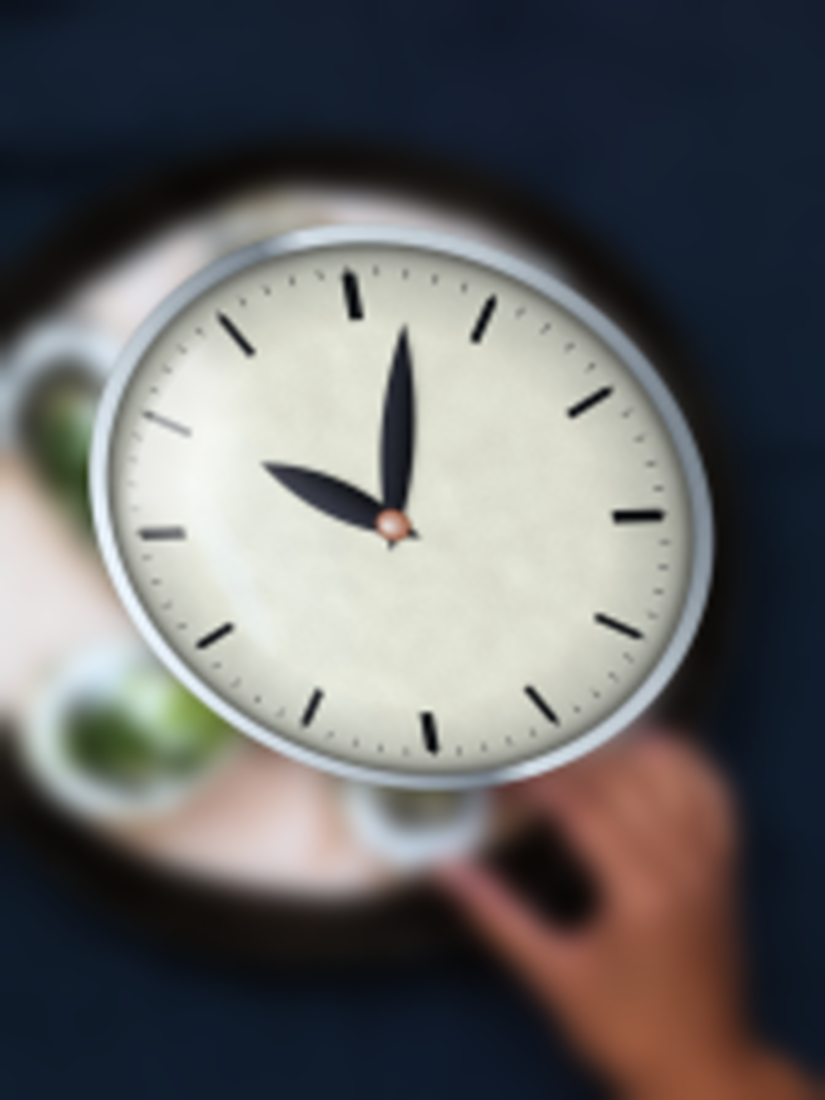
10:02
